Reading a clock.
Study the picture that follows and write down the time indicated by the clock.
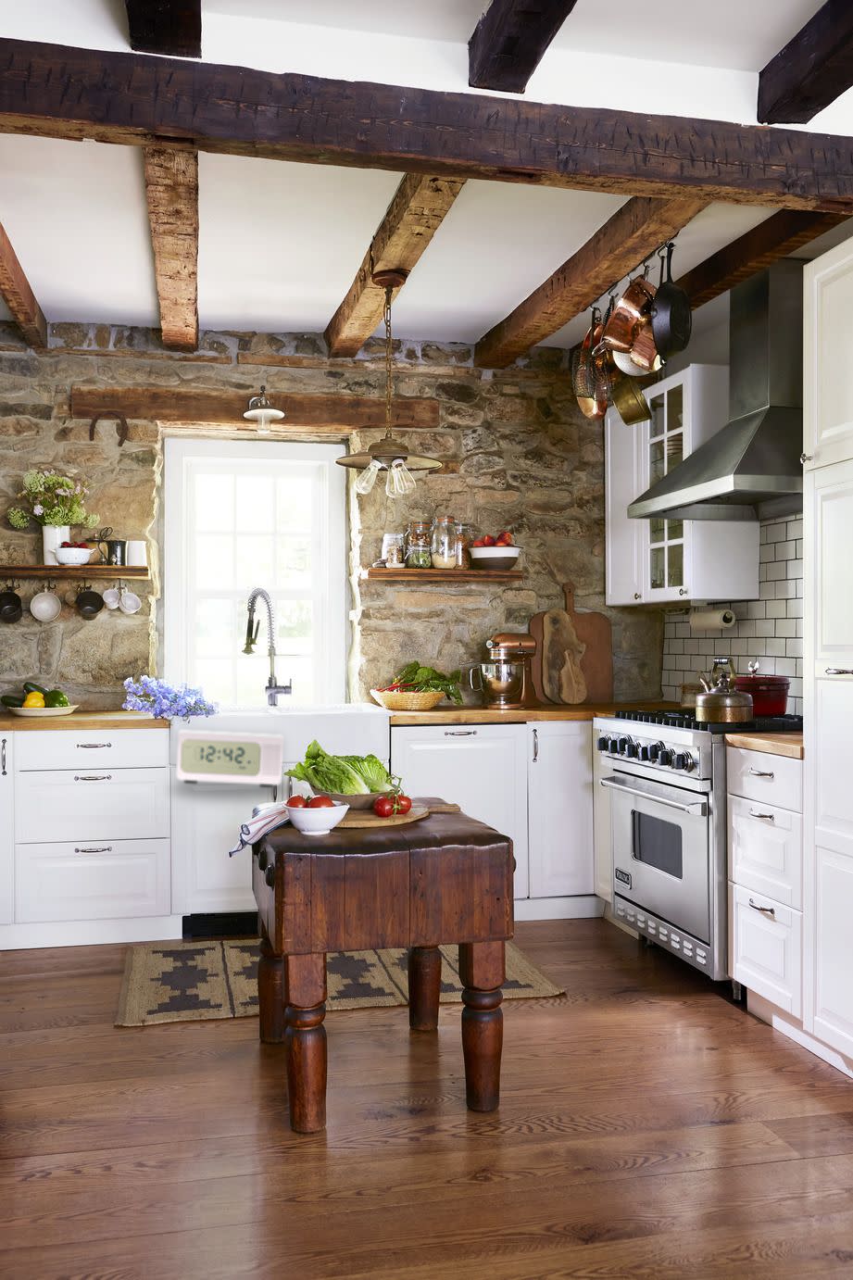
12:42
